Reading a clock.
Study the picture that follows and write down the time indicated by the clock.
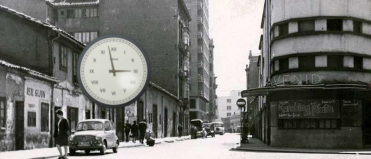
2:58
